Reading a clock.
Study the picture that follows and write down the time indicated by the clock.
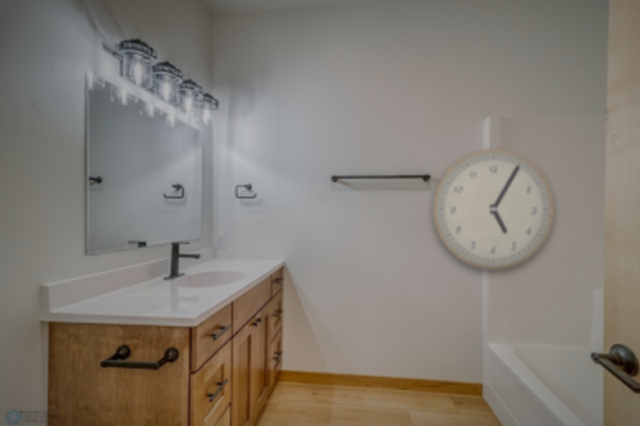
5:05
